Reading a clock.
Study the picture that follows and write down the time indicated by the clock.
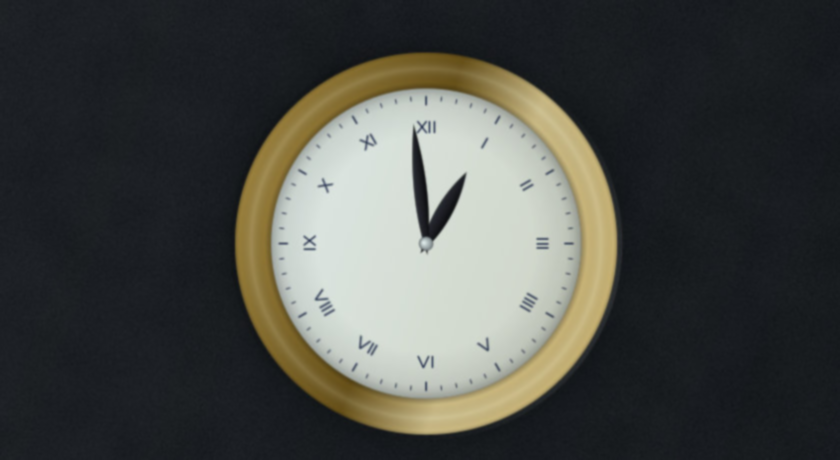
12:59
